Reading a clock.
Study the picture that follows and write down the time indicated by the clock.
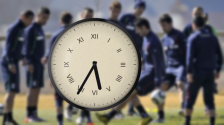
5:35
